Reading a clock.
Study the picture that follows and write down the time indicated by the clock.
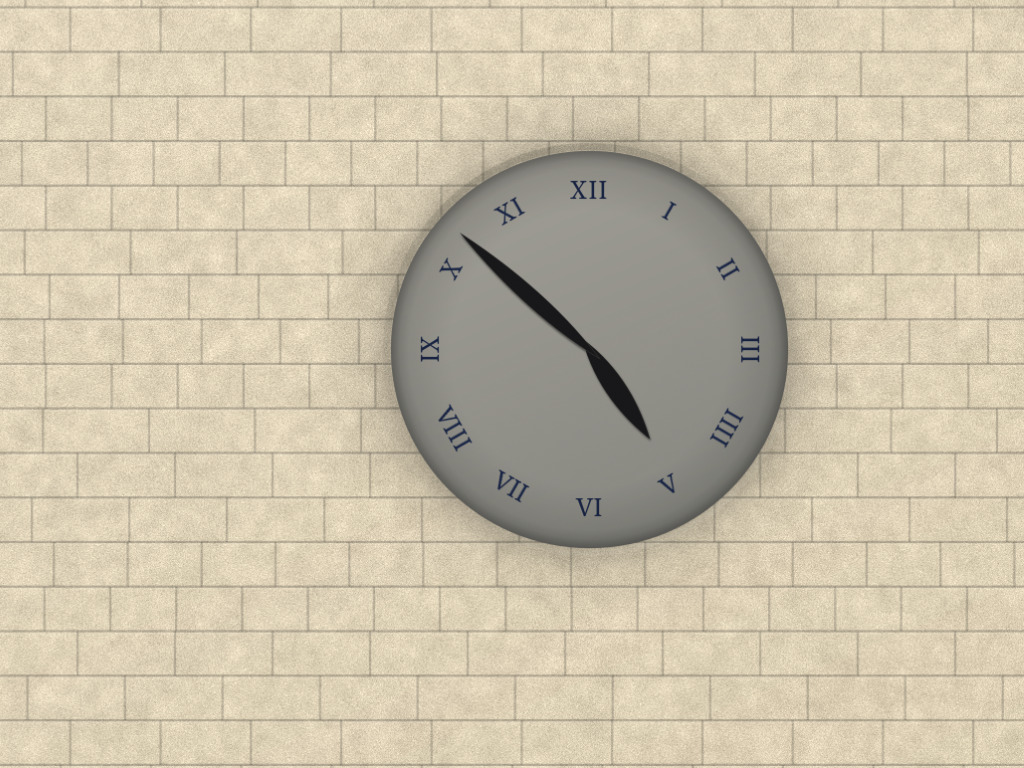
4:52
